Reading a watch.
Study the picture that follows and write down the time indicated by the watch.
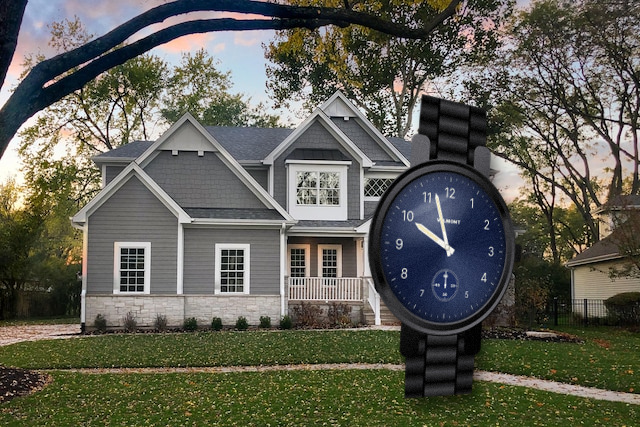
9:57
